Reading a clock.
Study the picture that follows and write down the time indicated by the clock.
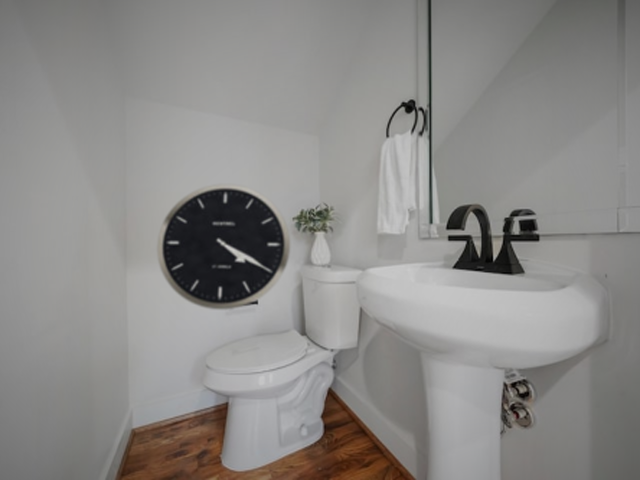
4:20
